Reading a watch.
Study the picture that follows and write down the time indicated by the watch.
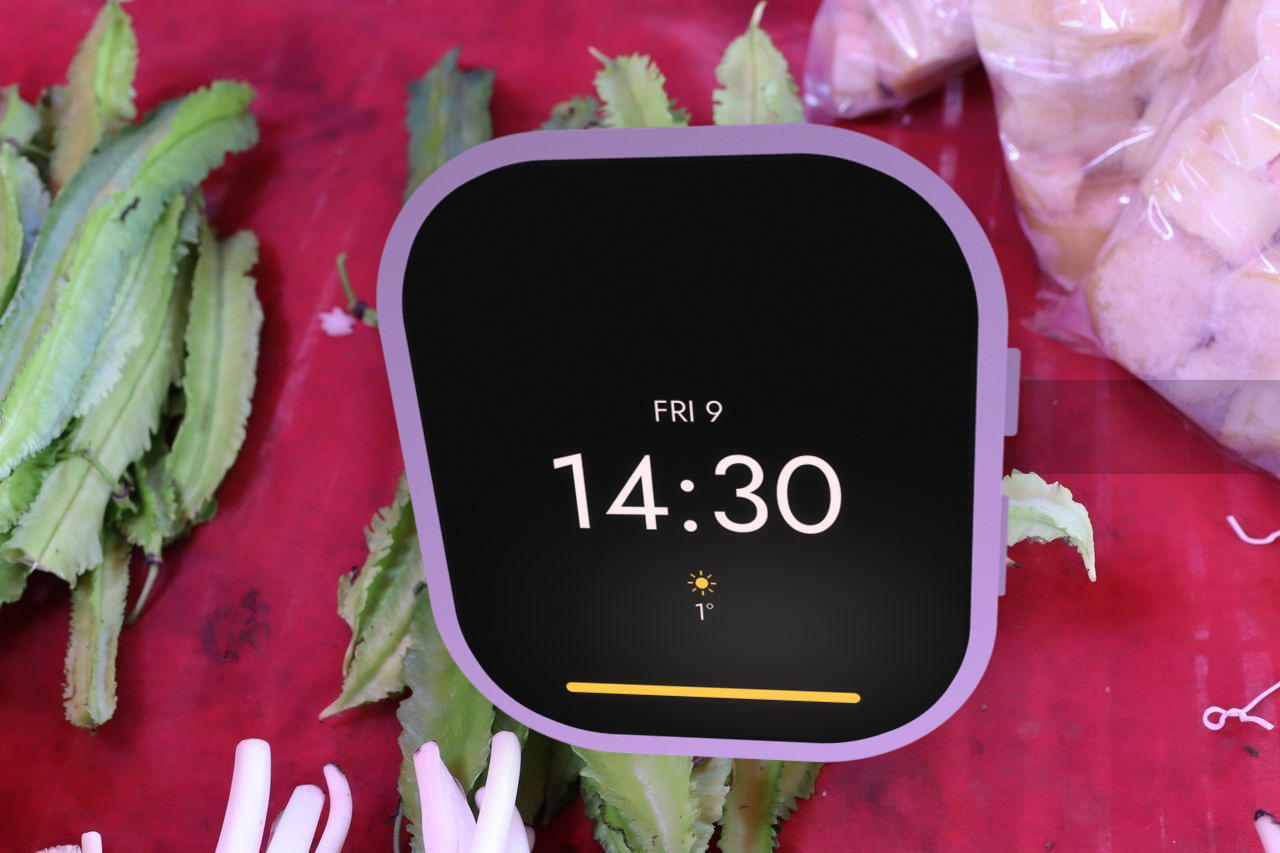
14:30
